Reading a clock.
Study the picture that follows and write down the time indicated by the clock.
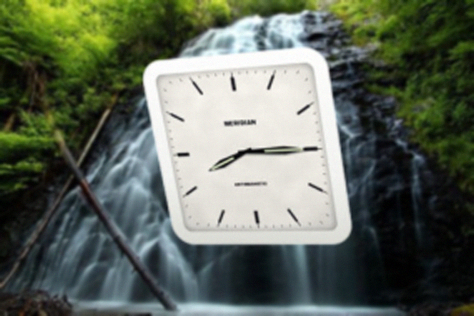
8:15
